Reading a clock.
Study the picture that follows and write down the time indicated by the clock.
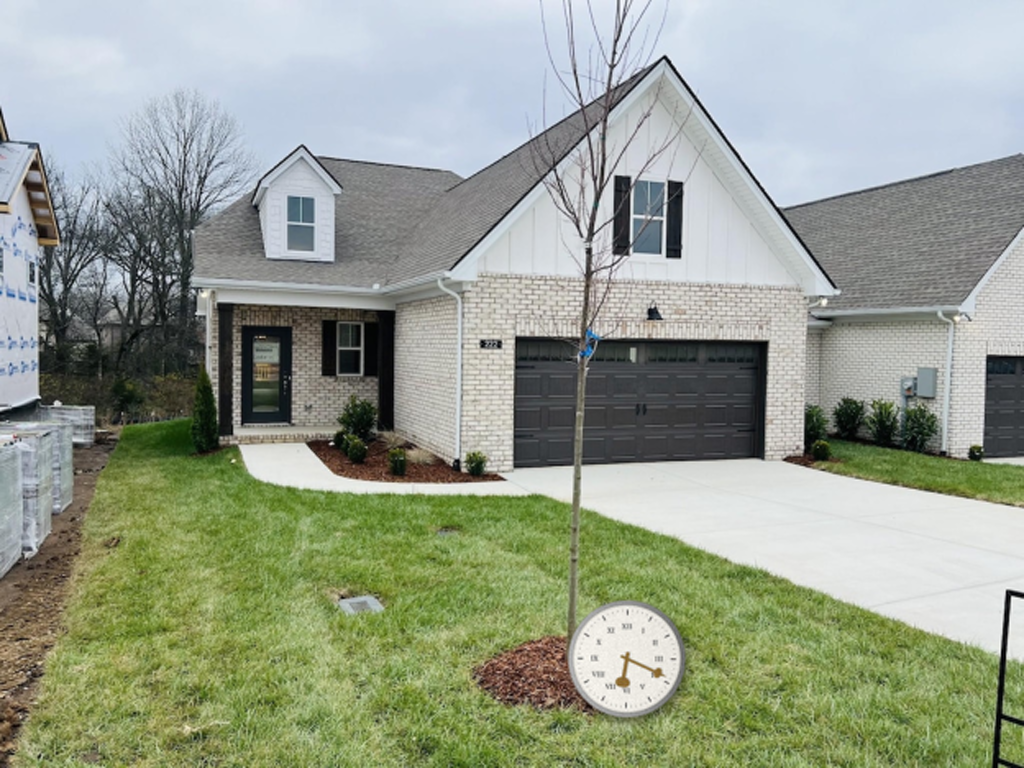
6:19
